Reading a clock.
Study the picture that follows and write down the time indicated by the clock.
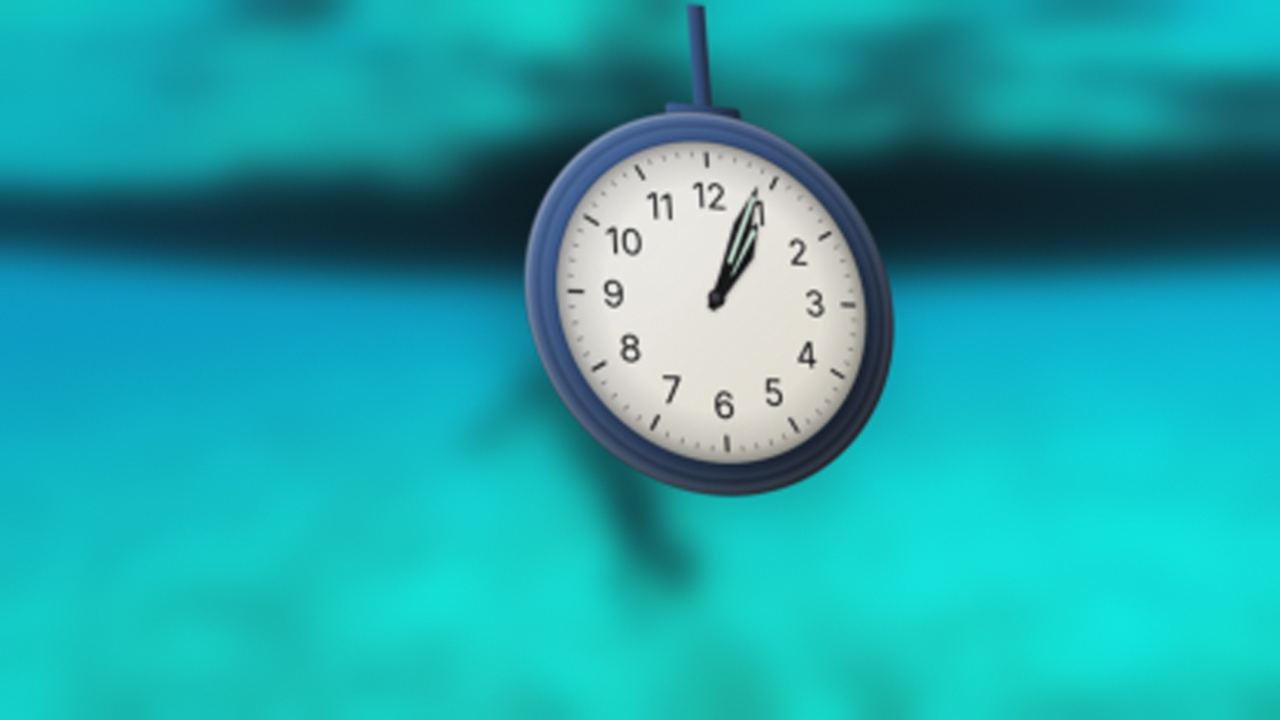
1:04
